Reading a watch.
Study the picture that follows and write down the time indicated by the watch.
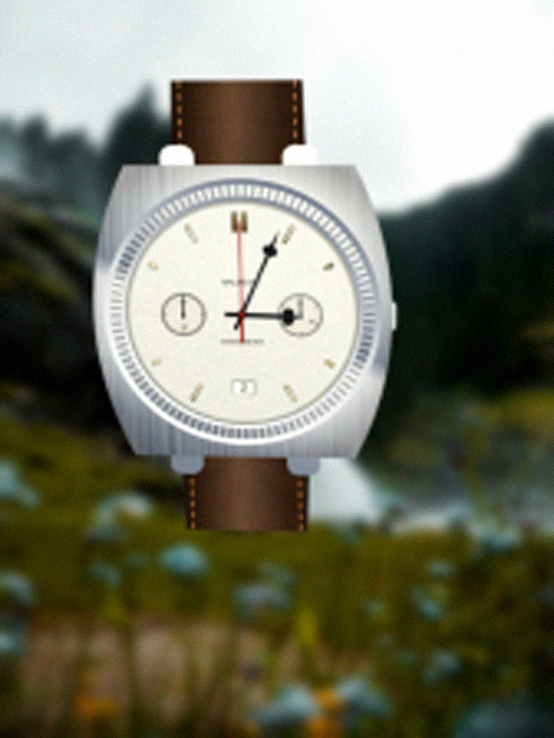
3:04
